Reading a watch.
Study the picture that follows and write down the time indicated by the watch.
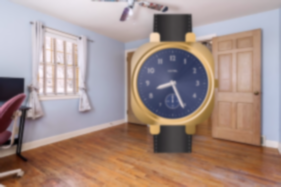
8:26
